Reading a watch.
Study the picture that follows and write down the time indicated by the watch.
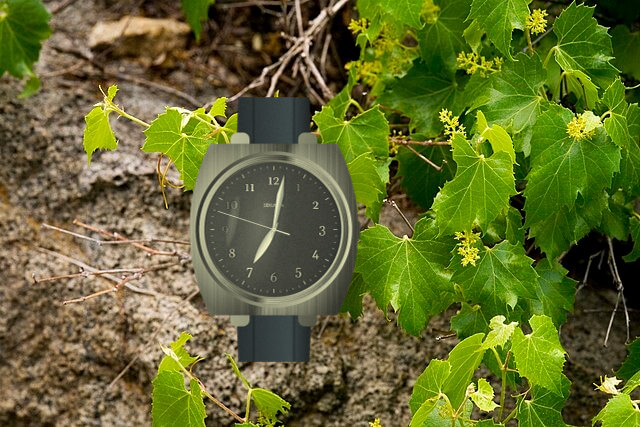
7:01:48
